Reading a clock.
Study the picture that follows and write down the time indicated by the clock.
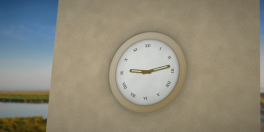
9:13
